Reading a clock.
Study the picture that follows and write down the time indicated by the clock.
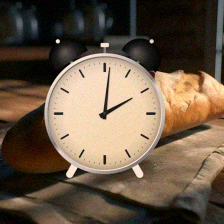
2:01
